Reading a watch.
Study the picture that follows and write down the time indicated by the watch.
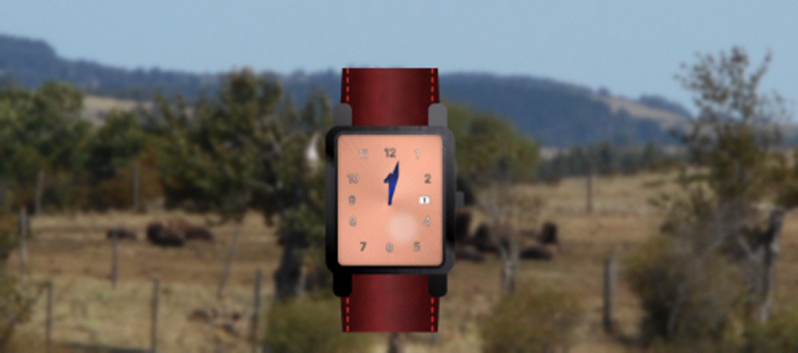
12:02
